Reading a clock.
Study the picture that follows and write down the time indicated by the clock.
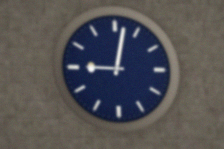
9:02
